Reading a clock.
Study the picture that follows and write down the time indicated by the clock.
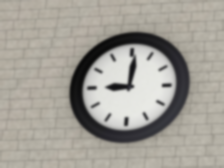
9:01
